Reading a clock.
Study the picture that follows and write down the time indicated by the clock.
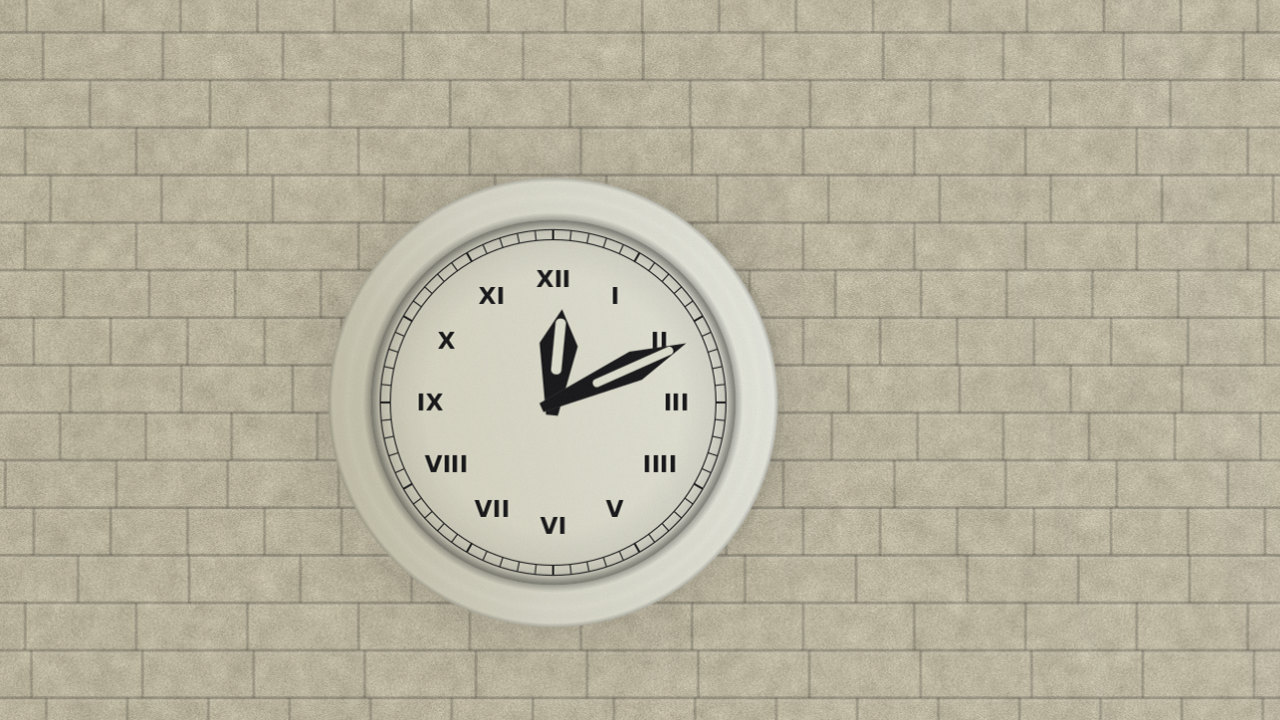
12:11
